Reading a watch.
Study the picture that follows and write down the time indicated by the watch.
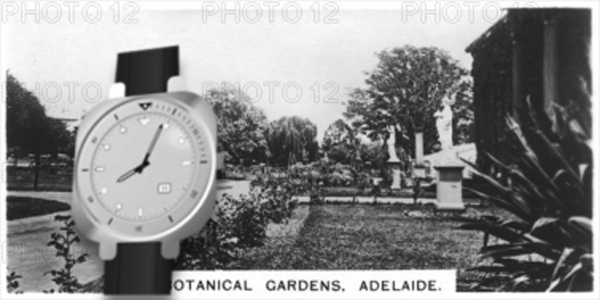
8:04
